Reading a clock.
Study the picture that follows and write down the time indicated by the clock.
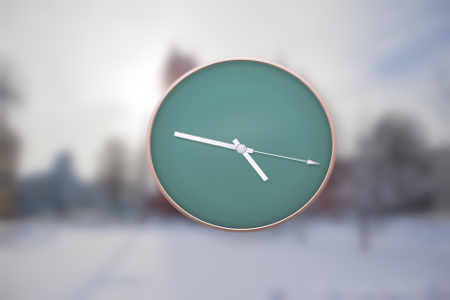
4:47:17
